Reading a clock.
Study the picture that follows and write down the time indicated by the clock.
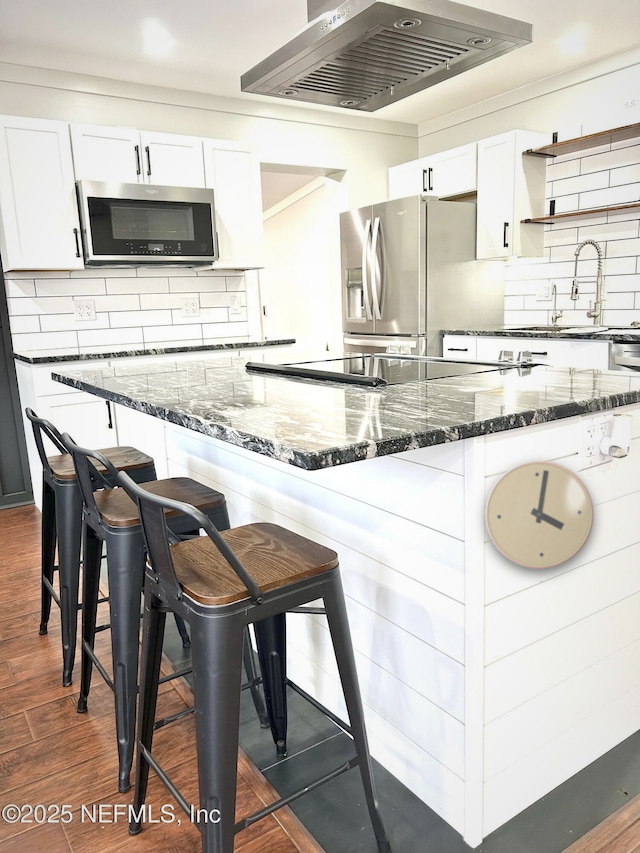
4:02
